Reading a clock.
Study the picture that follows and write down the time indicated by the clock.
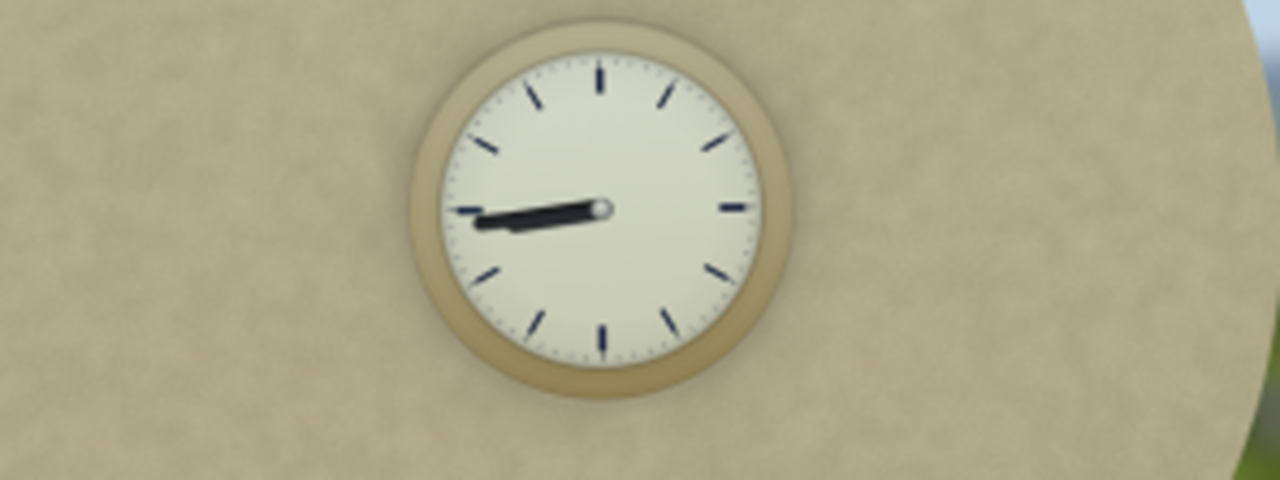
8:44
